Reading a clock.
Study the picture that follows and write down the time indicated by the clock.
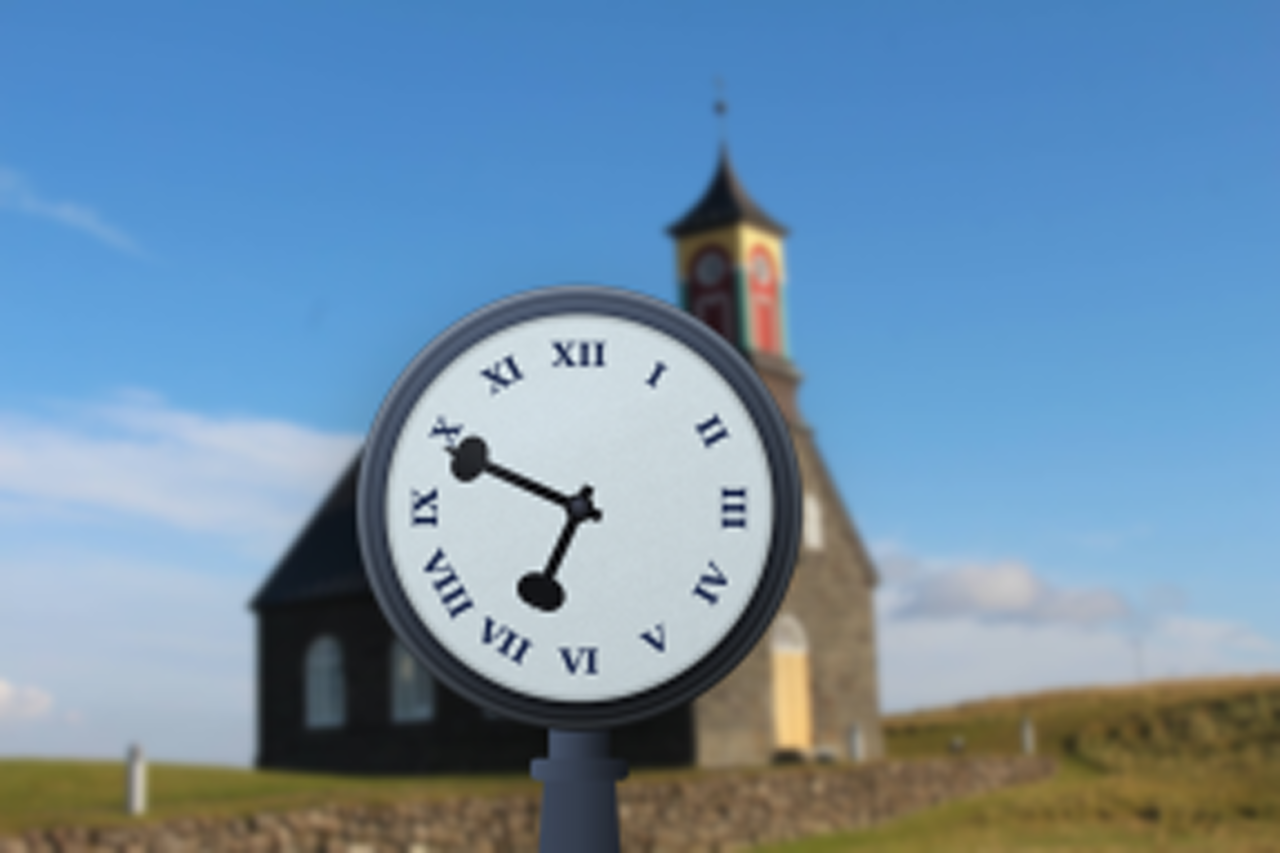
6:49
